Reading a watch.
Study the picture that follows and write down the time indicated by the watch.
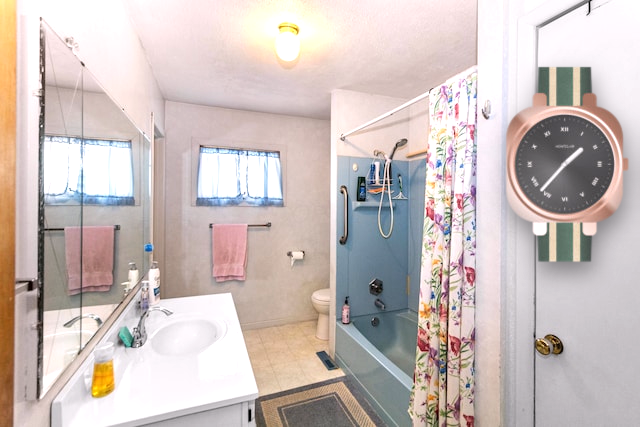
1:37
